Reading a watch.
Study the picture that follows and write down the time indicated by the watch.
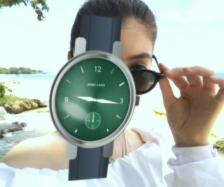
9:16
